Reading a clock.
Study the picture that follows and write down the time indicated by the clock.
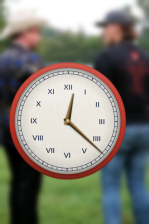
12:22
